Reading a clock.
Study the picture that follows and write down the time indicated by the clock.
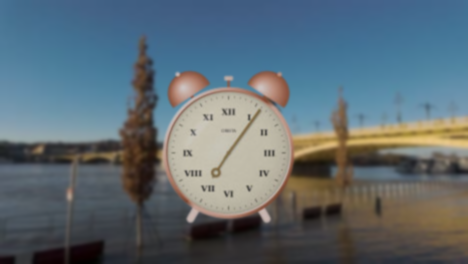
7:06
